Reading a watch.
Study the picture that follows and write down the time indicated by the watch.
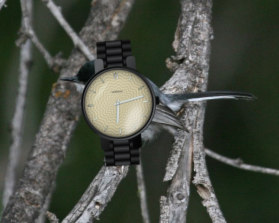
6:13
